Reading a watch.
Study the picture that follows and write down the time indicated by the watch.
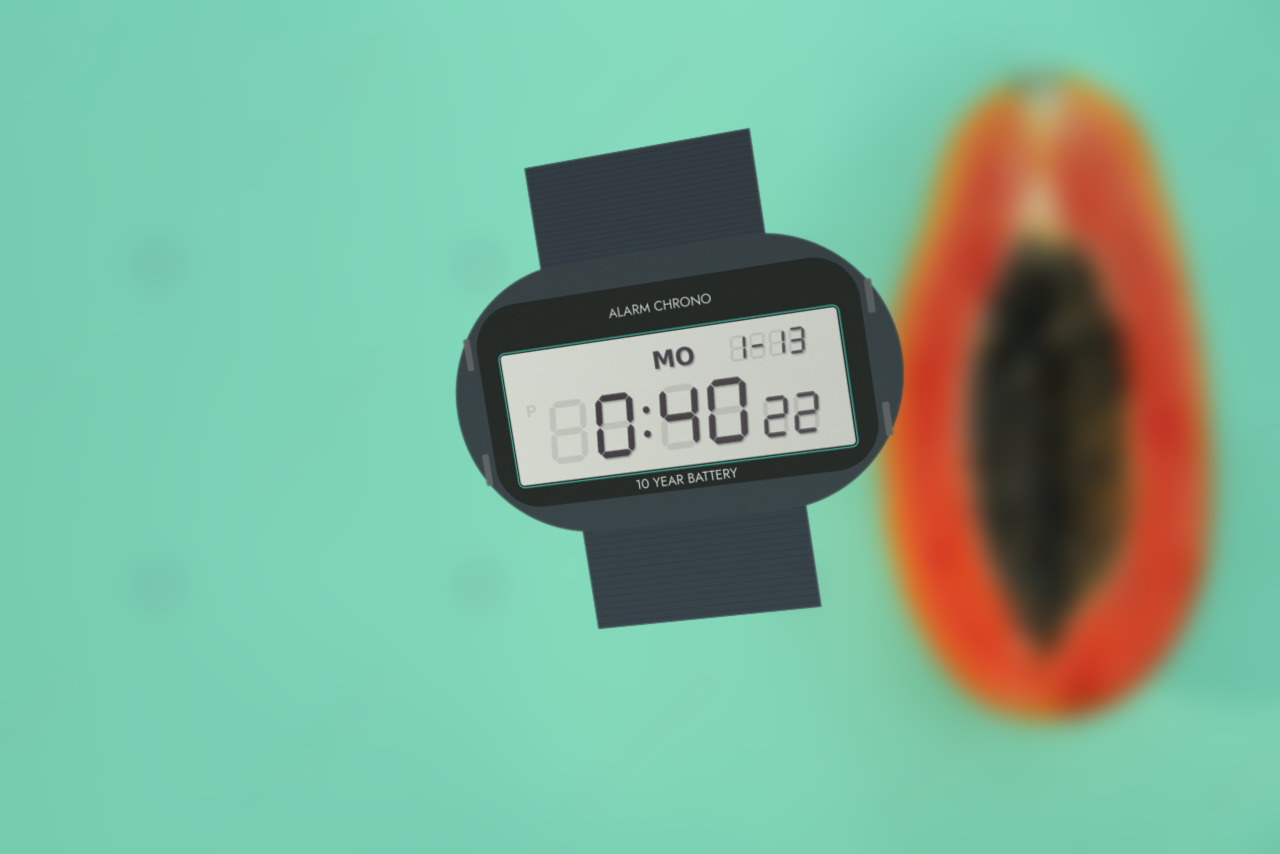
0:40:22
